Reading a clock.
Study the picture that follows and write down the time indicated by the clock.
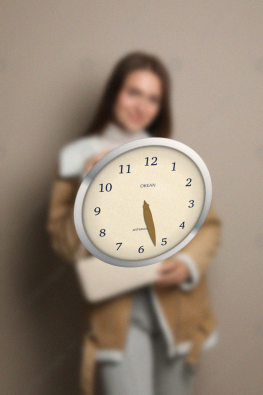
5:27
